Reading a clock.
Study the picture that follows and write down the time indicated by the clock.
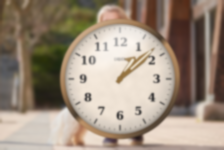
1:08
